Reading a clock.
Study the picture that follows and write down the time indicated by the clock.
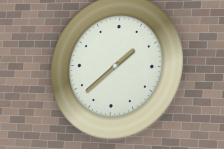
1:38
